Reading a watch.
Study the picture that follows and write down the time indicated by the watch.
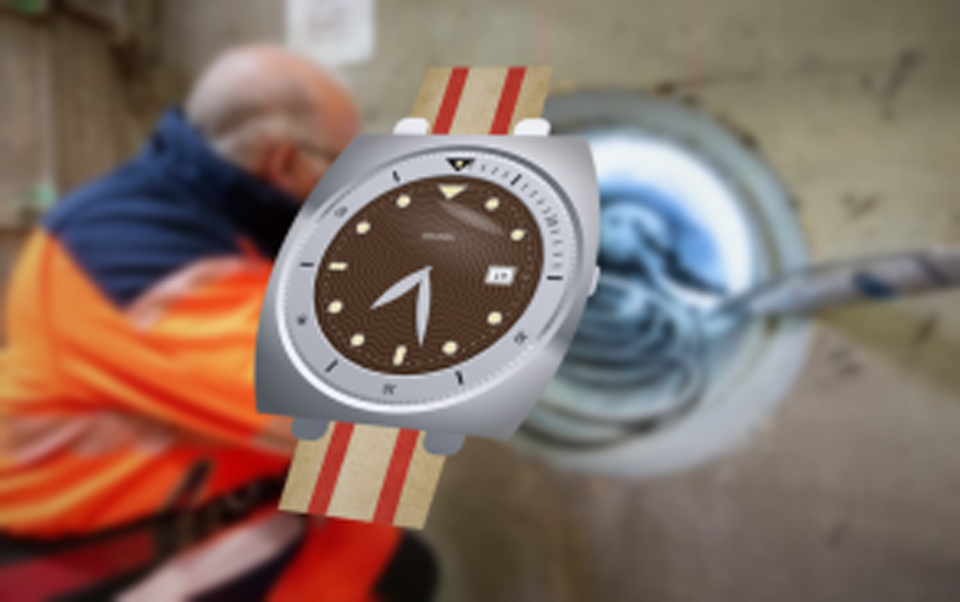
7:28
